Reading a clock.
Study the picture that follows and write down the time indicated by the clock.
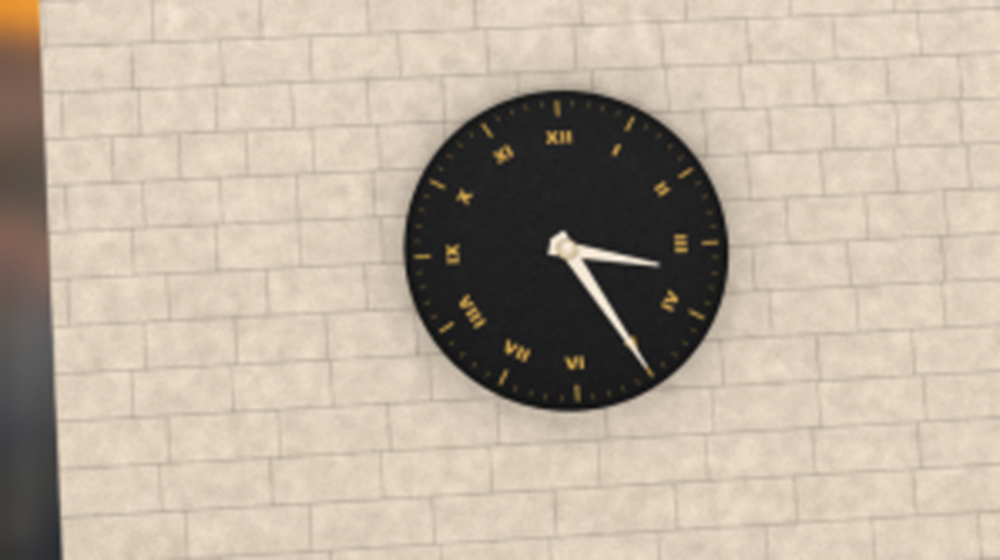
3:25
